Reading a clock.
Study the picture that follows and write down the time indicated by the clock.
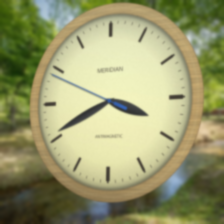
3:40:49
